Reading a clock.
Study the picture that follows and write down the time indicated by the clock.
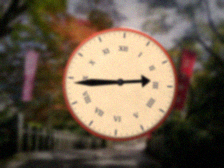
2:44
